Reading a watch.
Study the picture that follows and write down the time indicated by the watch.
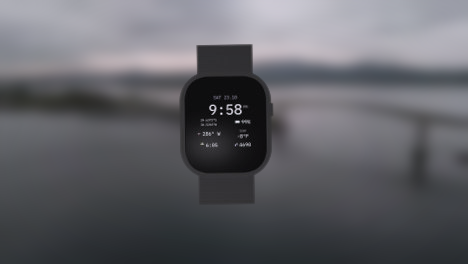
9:58
